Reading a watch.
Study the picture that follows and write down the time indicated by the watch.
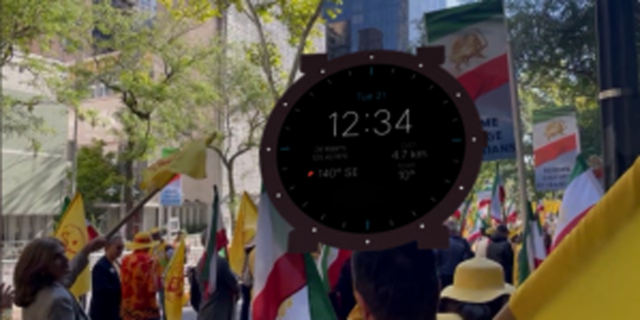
12:34
